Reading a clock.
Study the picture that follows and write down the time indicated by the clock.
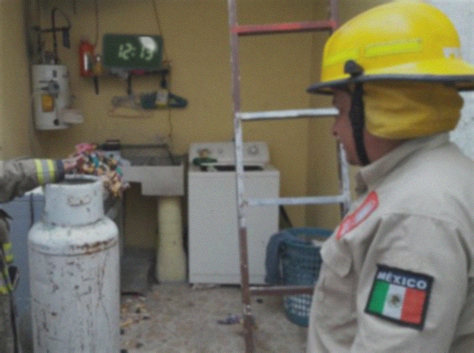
12:13
